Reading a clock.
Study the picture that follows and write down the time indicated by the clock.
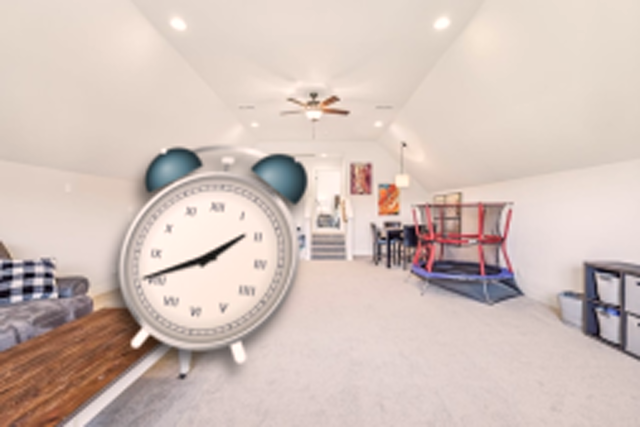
1:41
